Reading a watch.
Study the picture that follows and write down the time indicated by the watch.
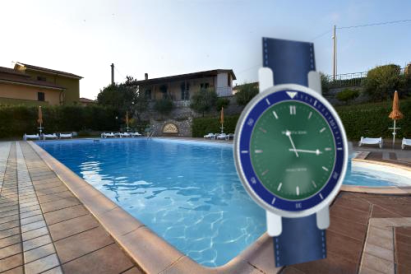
11:16
